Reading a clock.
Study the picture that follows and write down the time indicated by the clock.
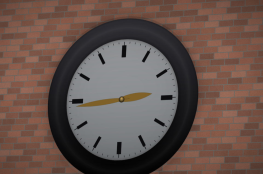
2:44
